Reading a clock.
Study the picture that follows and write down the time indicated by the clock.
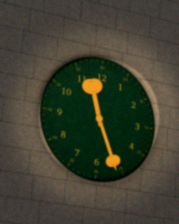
11:26
